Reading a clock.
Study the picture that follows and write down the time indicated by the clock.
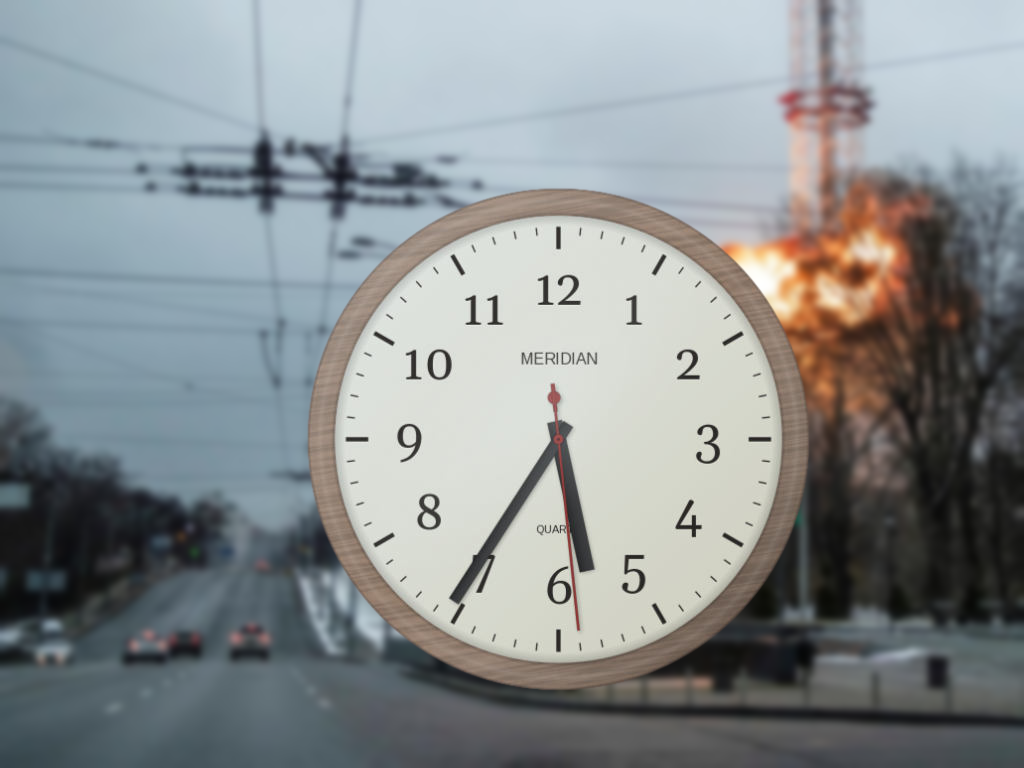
5:35:29
